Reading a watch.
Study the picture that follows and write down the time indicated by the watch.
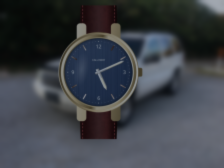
5:11
